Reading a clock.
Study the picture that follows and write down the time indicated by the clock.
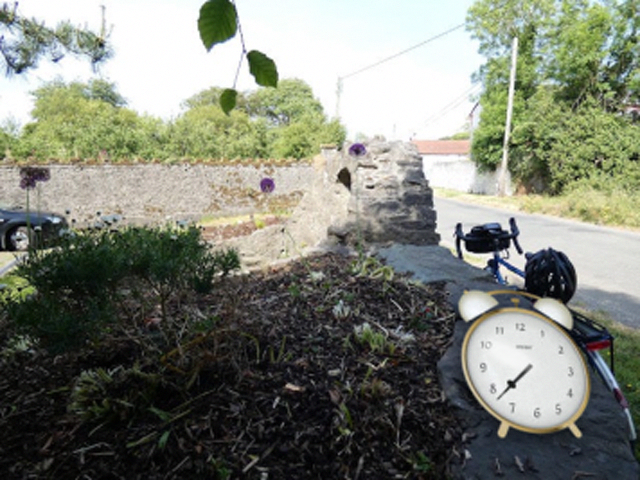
7:38
